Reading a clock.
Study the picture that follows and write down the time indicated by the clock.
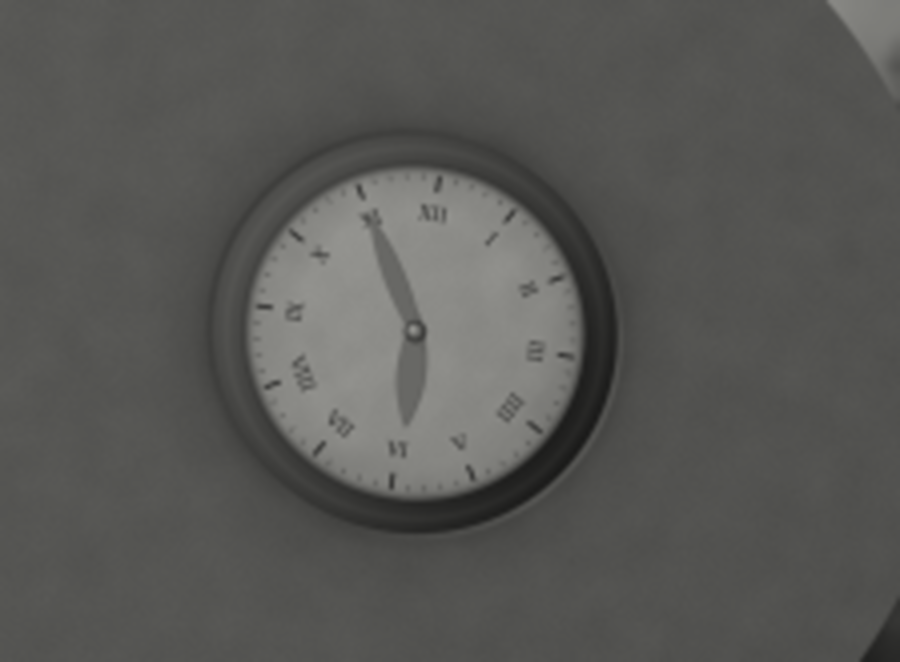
5:55
